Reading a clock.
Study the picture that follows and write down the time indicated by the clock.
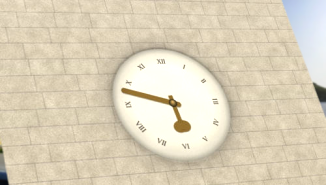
5:48
